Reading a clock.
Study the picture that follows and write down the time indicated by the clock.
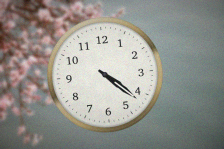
4:22
